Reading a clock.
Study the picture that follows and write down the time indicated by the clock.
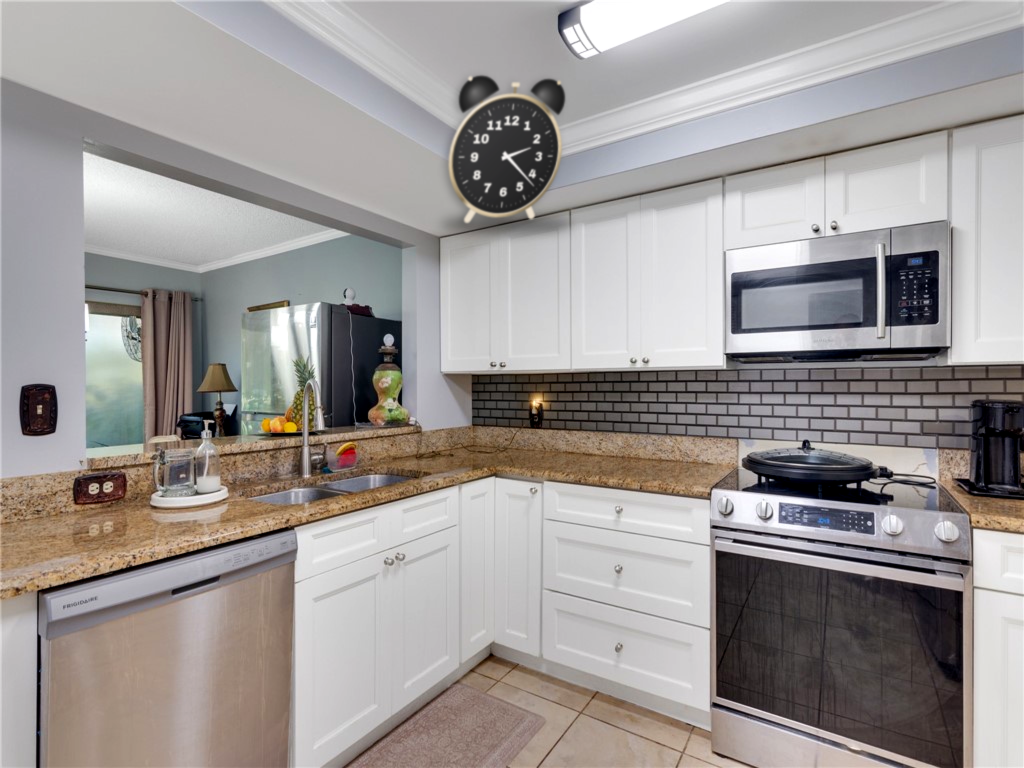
2:22
